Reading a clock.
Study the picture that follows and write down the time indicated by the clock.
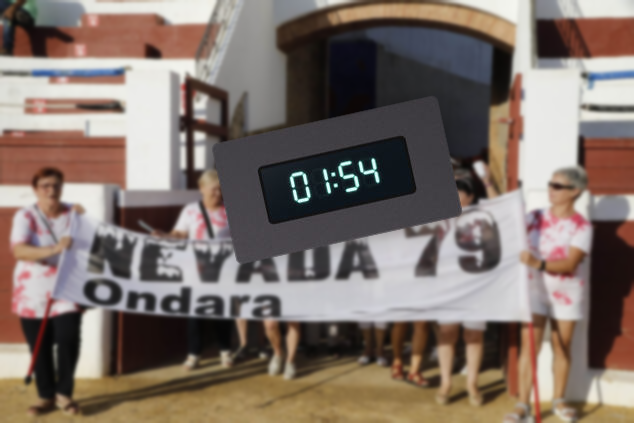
1:54
